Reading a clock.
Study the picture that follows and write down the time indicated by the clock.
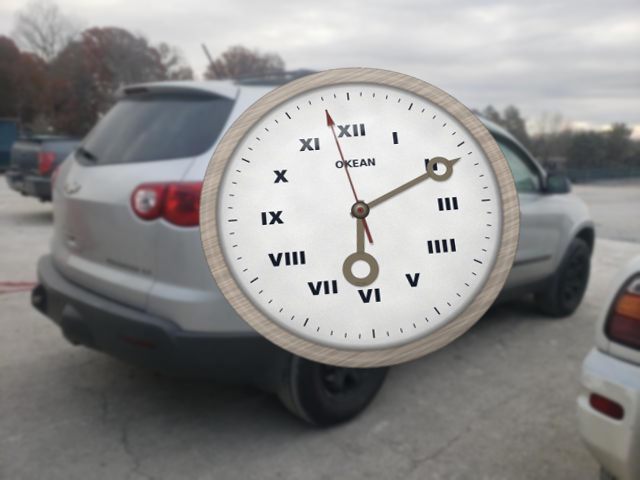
6:10:58
